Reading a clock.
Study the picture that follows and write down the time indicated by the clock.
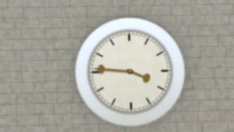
3:46
